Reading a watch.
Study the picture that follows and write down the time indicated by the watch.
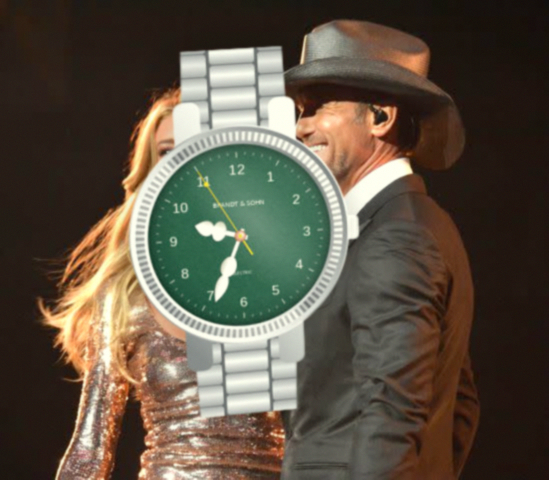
9:33:55
